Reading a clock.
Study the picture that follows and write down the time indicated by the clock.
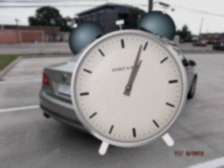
1:04
